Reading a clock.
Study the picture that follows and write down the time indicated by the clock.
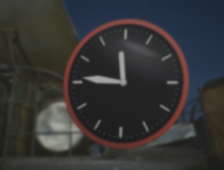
11:46
